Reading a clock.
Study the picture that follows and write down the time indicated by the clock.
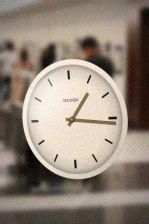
1:16
